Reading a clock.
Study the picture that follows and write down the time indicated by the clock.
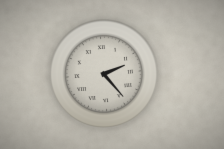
2:24
